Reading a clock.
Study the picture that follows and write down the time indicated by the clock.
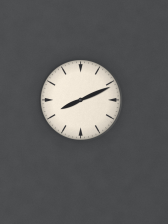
8:11
